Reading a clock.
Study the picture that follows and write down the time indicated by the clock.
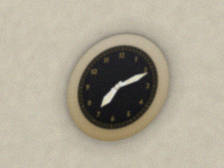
7:11
